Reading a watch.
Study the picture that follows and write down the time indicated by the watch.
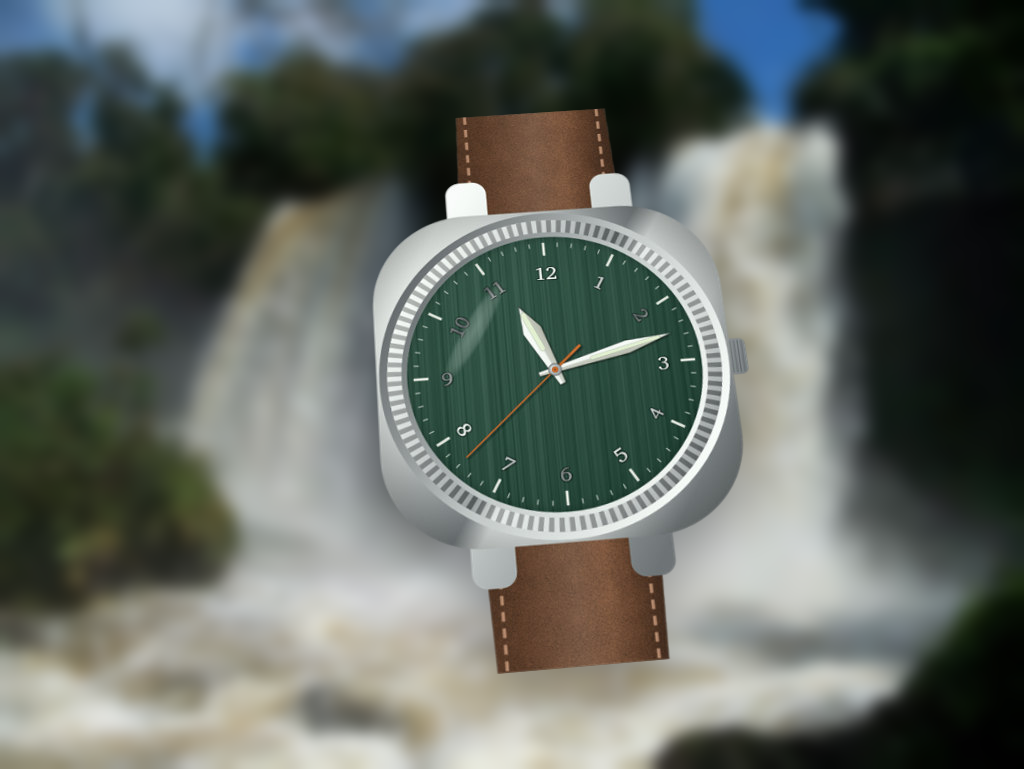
11:12:38
